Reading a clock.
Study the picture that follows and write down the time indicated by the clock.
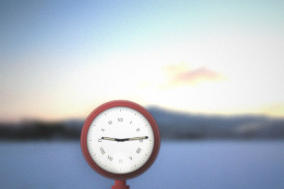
9:14
